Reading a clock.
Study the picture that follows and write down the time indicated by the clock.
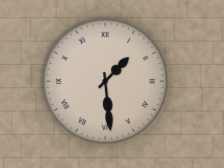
1:29
